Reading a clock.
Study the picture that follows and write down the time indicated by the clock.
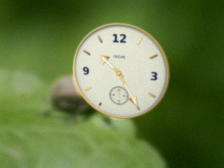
10:25
